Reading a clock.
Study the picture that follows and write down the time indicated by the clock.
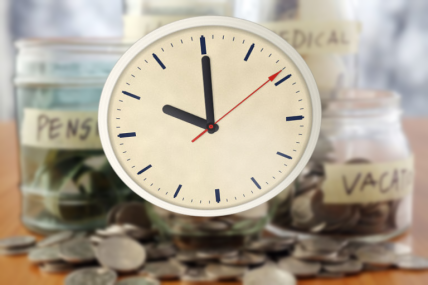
10:00:09
